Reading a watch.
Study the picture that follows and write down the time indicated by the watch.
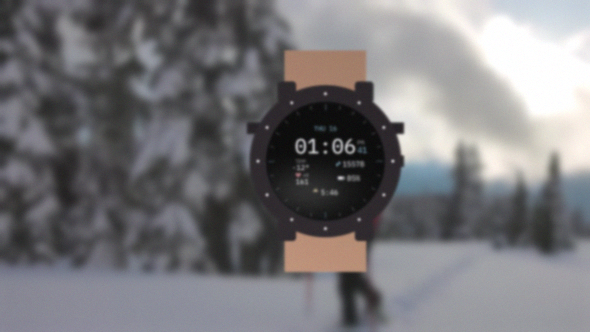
1:06
